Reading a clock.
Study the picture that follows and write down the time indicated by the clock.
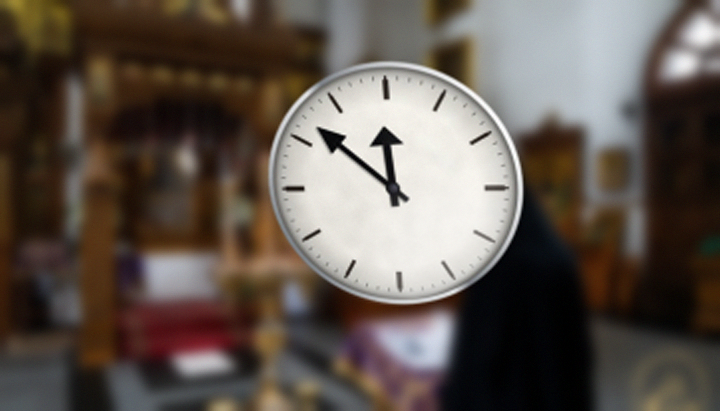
11:52
